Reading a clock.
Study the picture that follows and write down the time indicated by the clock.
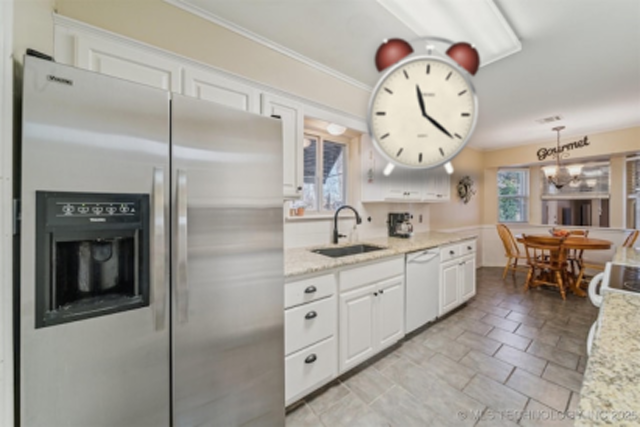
11:21
